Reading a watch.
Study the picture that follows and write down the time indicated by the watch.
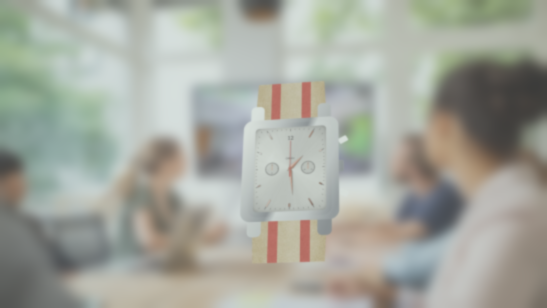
1:29
